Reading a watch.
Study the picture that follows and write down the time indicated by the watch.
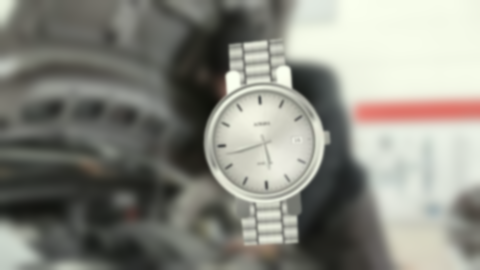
5:43
